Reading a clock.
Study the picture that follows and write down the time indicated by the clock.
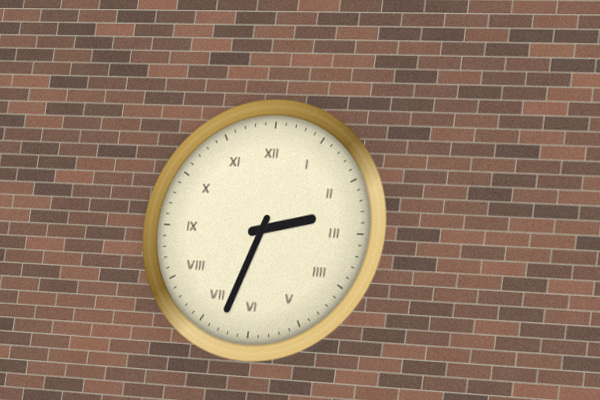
2:33
